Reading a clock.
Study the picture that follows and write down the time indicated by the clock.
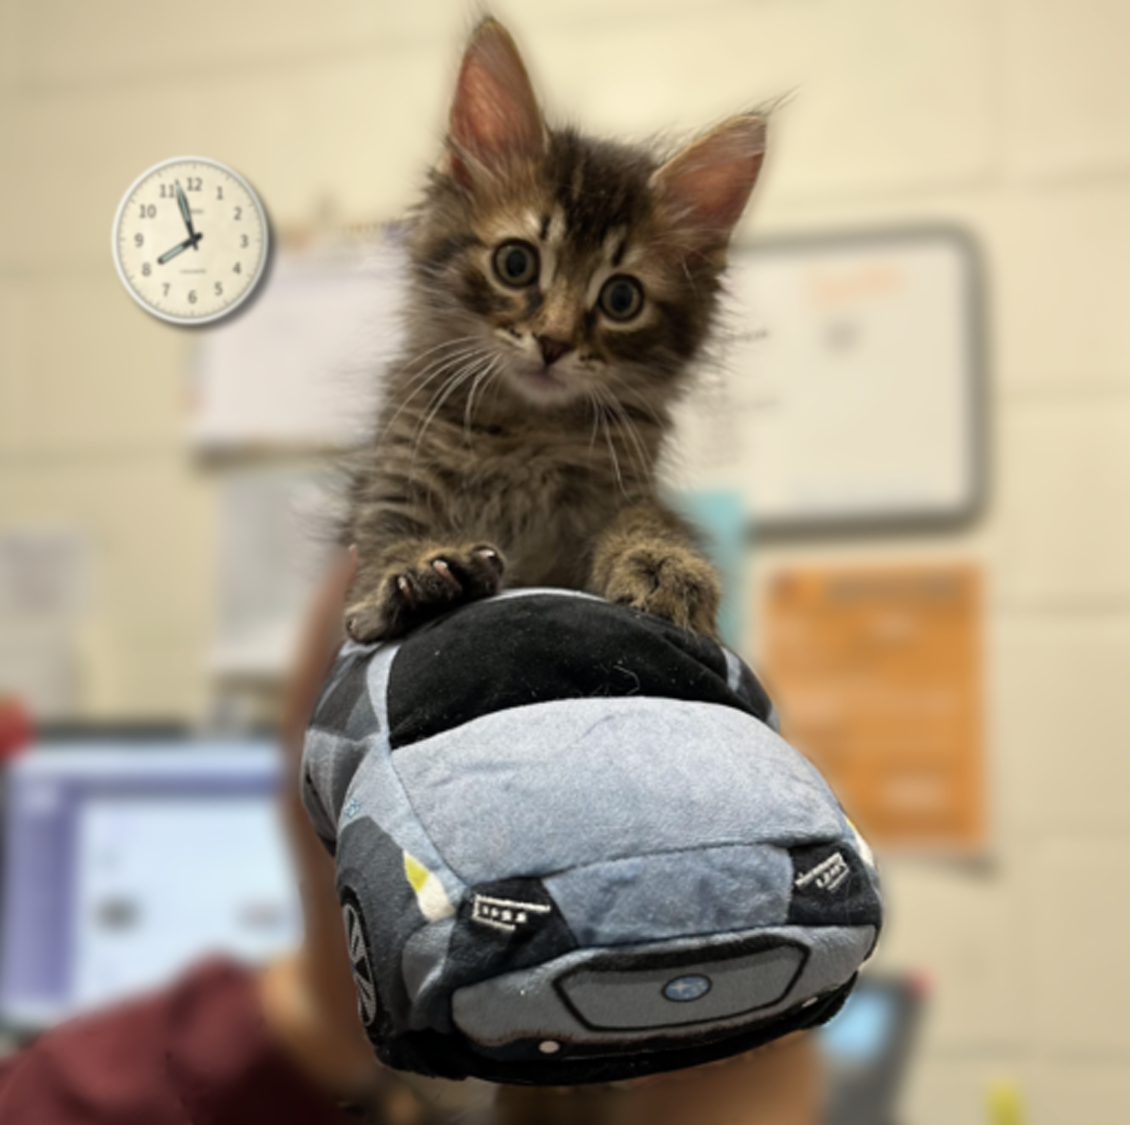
7:57
